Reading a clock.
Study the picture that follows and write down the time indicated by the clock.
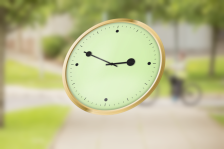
2:49
